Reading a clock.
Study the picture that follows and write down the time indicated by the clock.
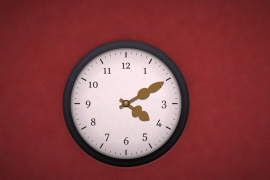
4:10
